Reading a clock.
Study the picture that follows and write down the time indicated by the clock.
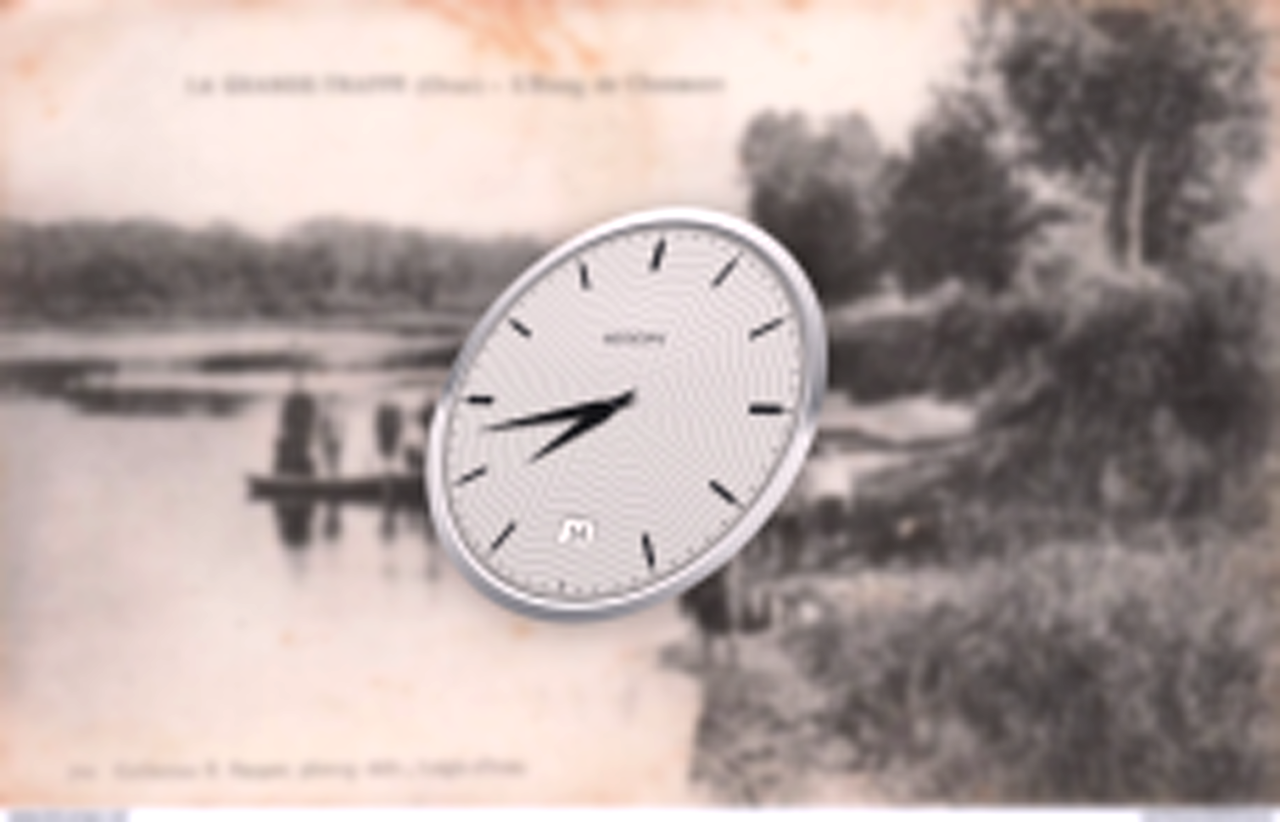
7:43
